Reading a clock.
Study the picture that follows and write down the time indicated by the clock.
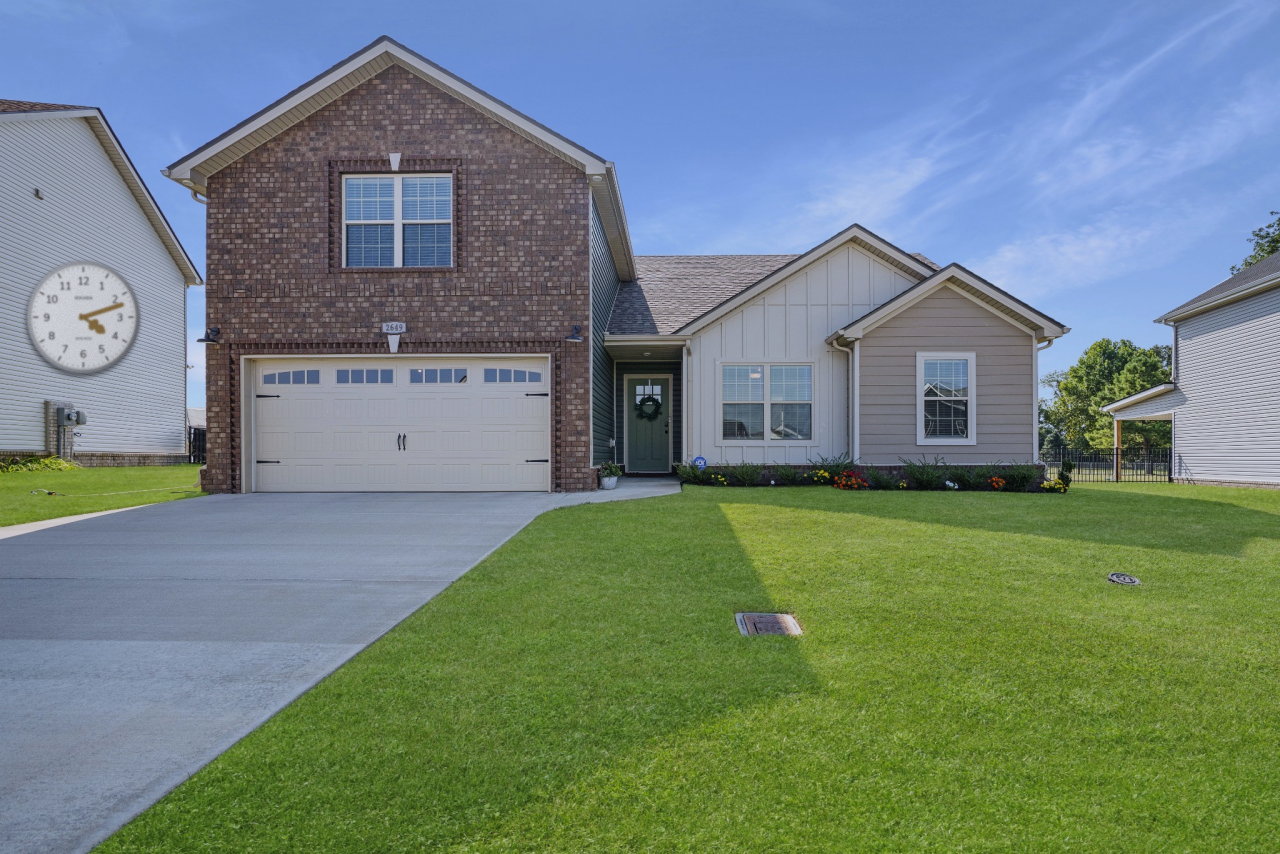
4:12
